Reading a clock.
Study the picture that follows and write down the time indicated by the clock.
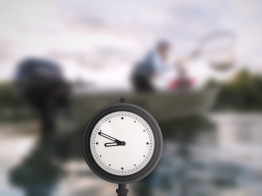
8:49
